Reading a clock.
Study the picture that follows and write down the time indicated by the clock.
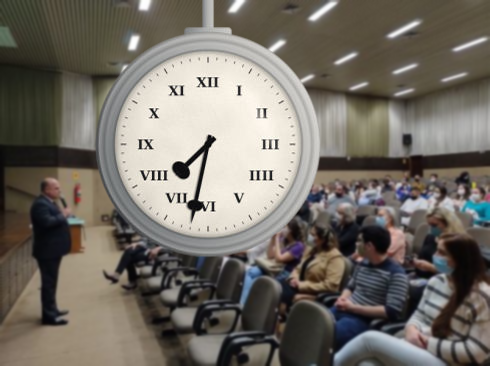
7:32
